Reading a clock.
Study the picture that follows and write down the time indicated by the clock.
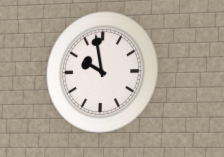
9:58
